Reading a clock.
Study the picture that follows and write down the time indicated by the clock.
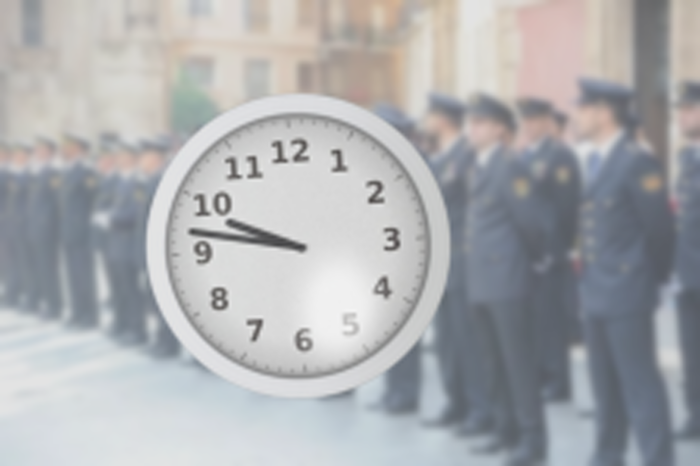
9:47
